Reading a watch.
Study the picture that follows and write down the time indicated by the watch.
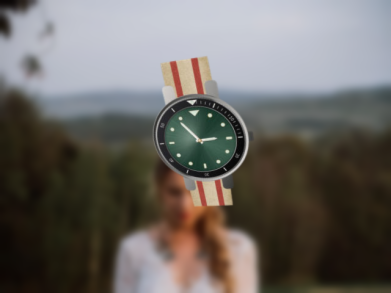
2:54
